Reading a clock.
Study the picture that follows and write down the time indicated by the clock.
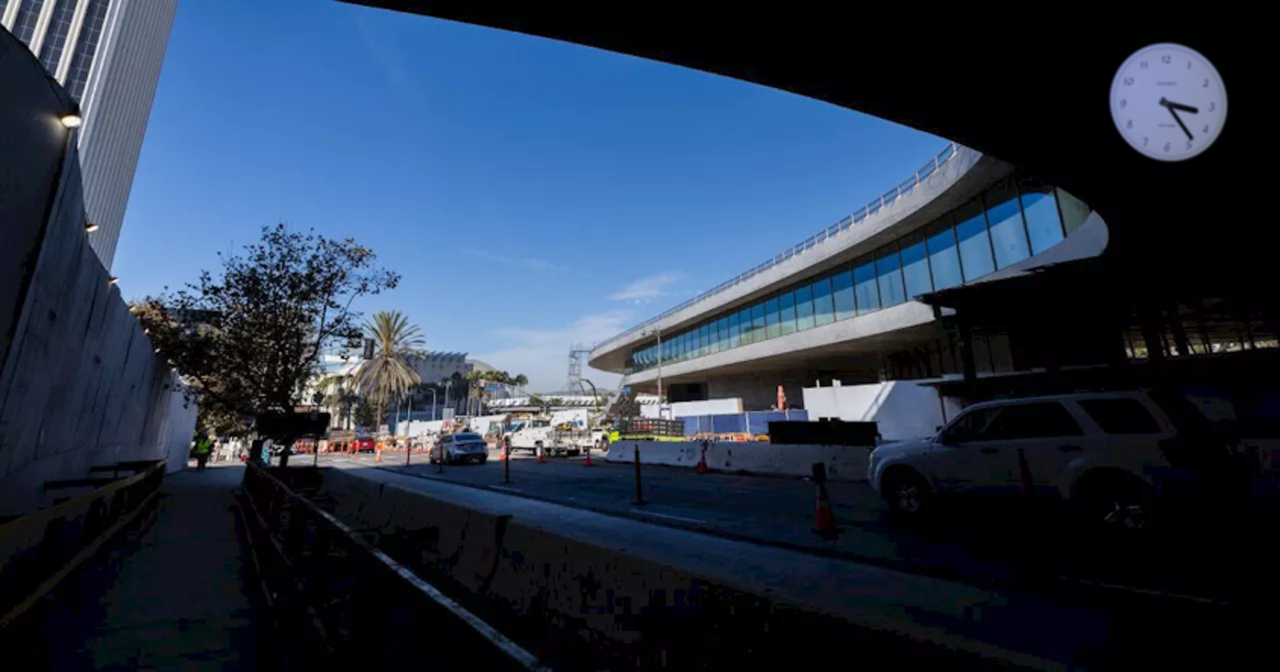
3:24
